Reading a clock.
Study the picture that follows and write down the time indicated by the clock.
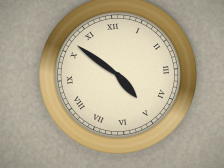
4:52
